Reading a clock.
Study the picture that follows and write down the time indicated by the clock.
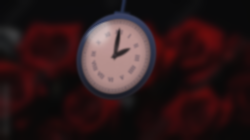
2:00
